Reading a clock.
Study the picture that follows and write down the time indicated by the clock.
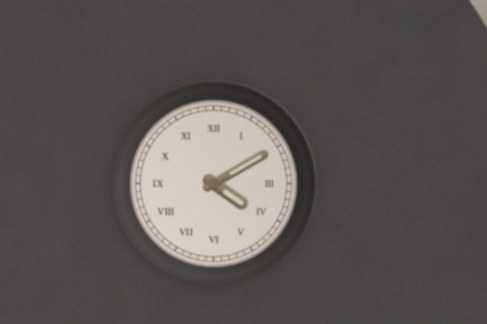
4:10
